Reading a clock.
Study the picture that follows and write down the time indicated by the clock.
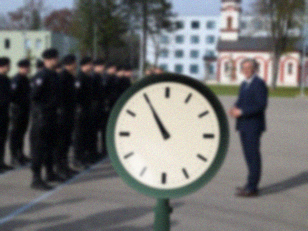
10:55
